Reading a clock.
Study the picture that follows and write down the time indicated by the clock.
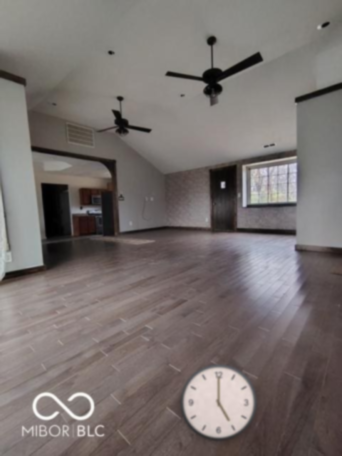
5:00
